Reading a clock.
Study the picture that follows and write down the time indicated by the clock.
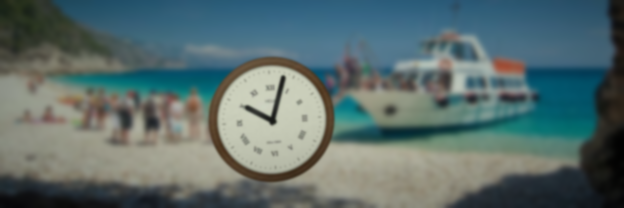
10:03
